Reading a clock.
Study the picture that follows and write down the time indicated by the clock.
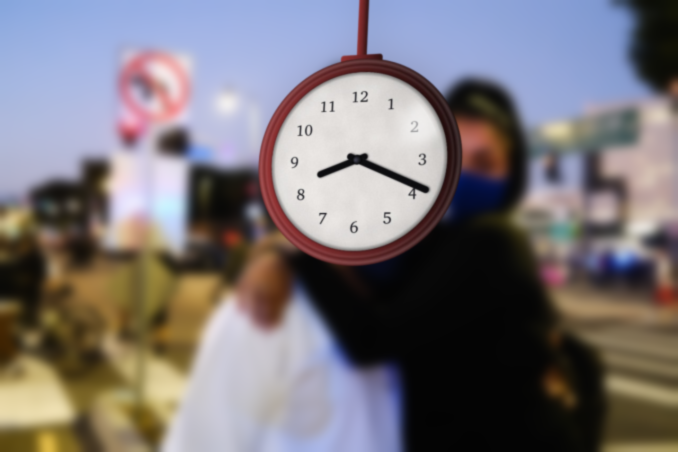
8:19
